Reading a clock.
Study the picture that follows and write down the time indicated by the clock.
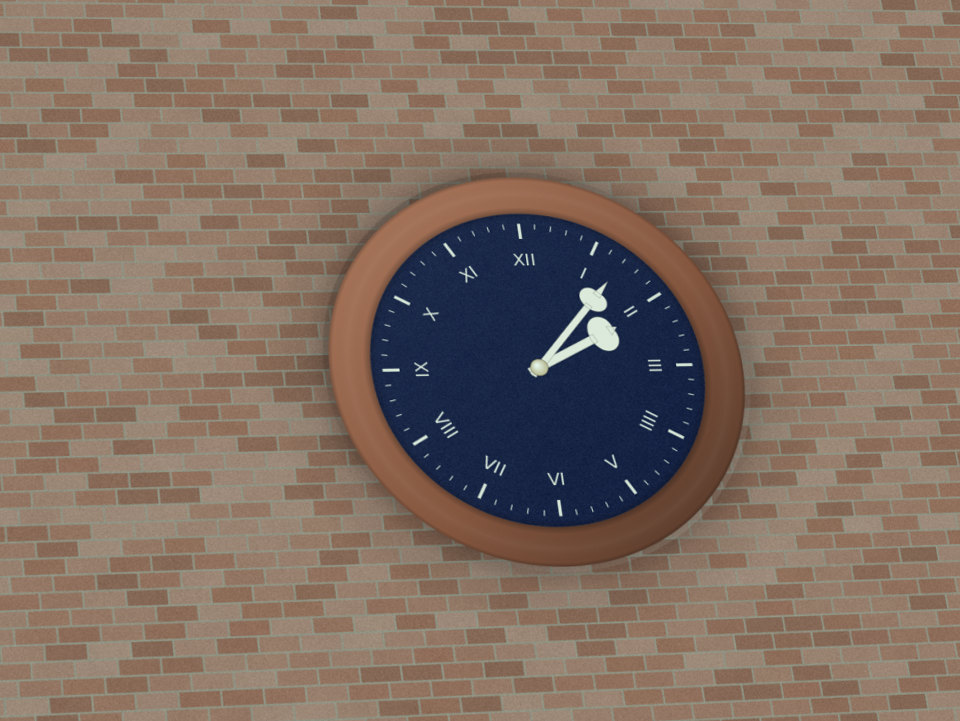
2:07
